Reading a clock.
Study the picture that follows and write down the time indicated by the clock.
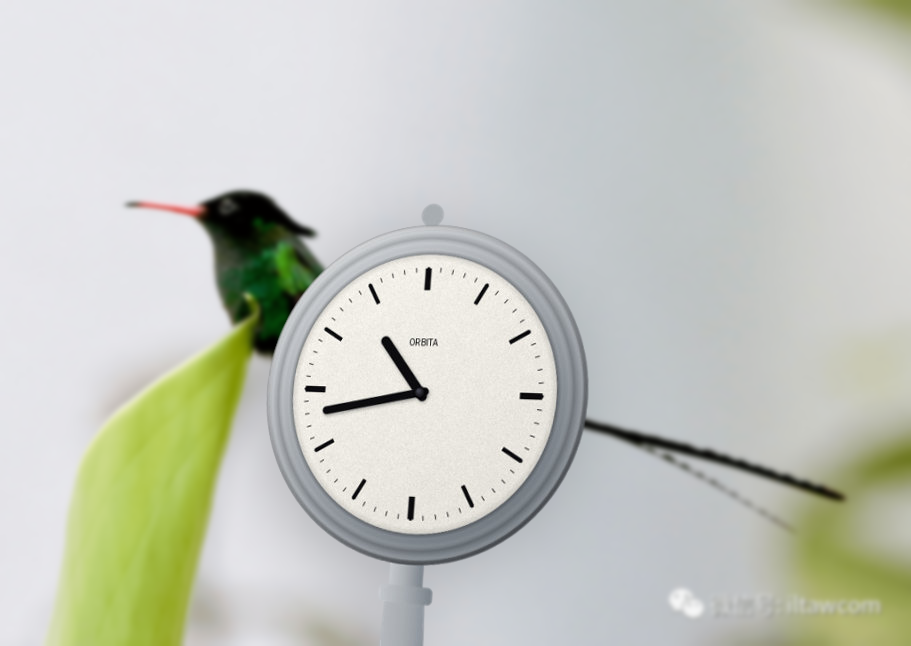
10:43
